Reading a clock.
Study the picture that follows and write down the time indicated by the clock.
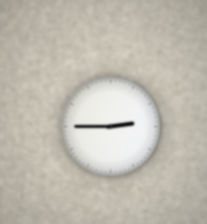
2:45
